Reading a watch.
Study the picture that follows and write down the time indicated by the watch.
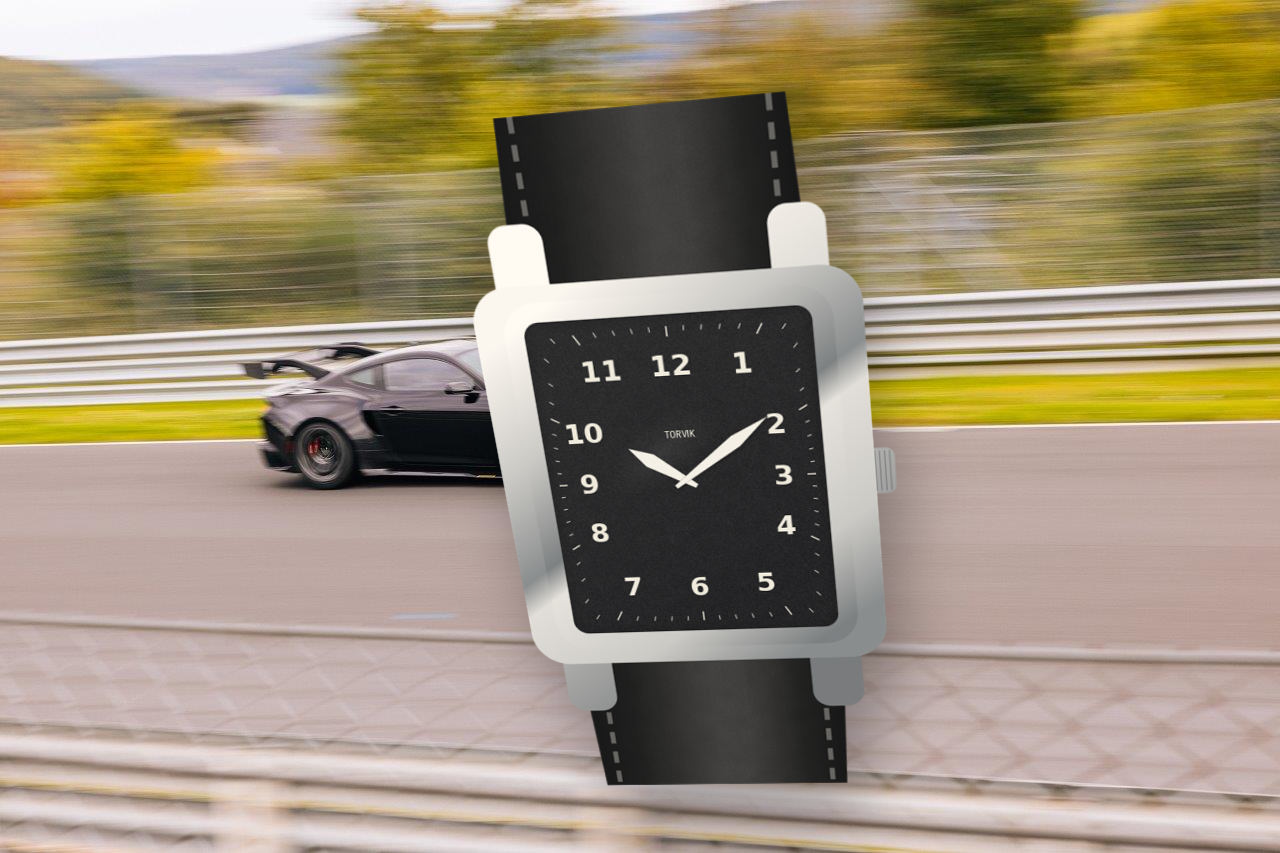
10:09
